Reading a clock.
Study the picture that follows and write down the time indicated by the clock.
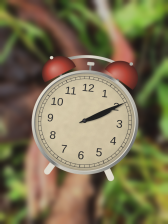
2:10
